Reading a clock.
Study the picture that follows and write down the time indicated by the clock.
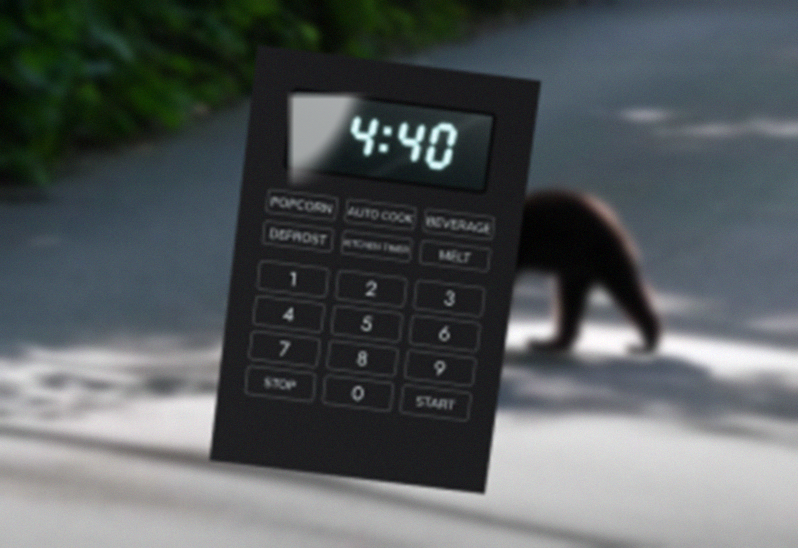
4:40
